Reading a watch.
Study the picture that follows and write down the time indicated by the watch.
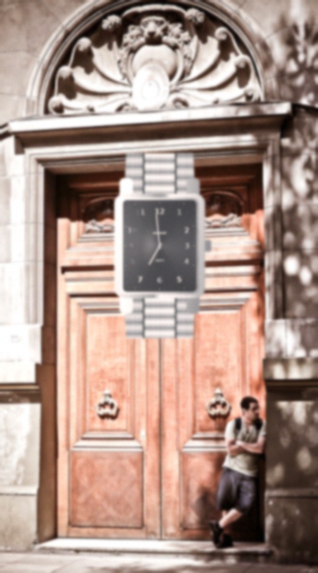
6:59
